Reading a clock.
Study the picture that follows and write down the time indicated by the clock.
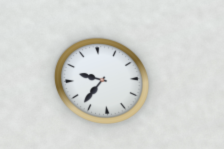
9:37
